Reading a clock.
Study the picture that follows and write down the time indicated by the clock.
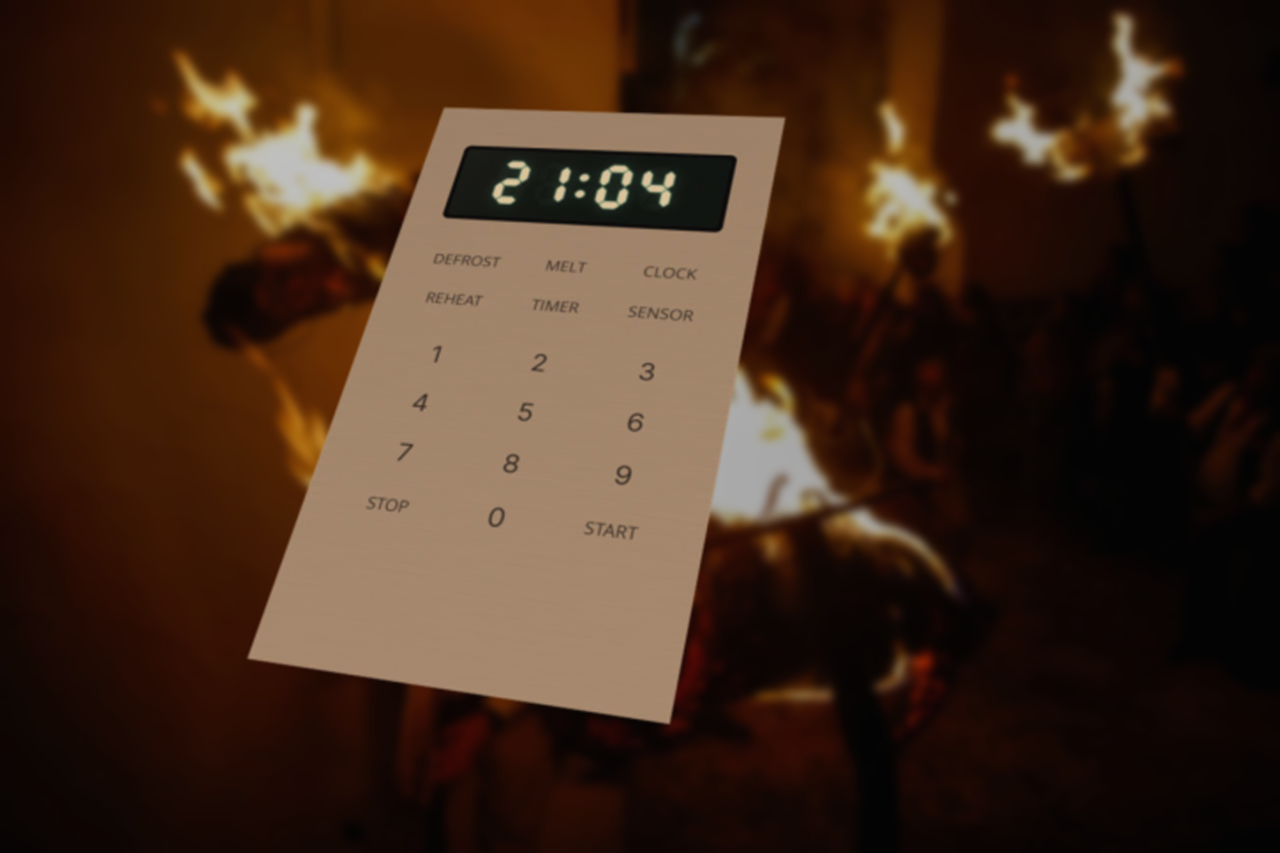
21:04
